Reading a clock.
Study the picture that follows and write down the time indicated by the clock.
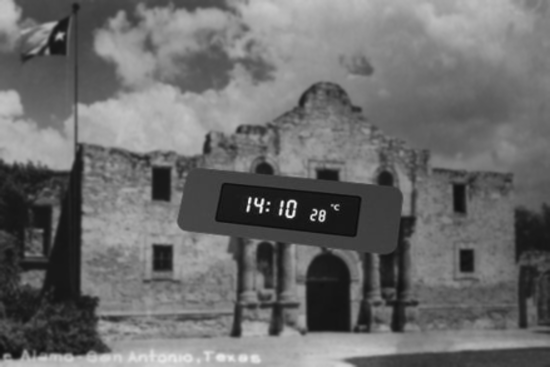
14:10
